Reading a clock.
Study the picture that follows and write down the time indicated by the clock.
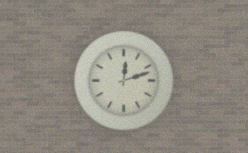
12:12
